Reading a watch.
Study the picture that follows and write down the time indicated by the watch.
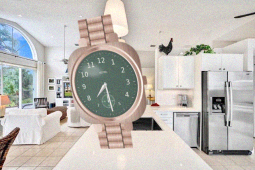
7:29
